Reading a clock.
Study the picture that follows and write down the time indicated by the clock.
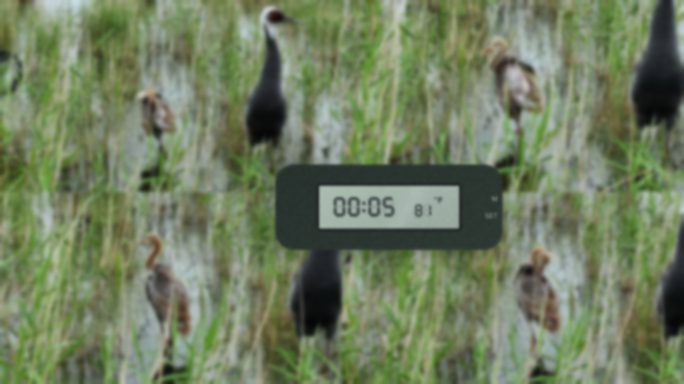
0:05
